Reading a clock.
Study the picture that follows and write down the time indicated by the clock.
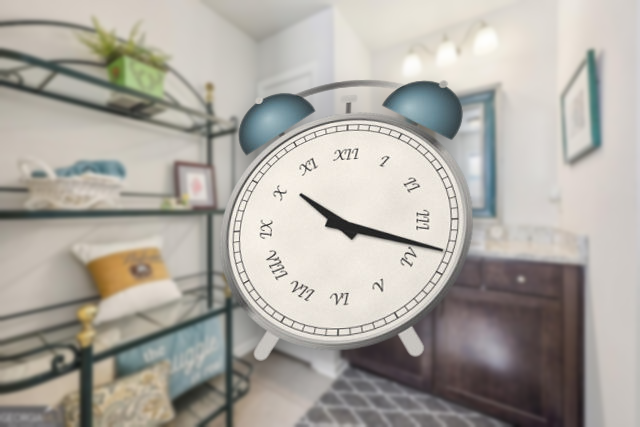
10:18
